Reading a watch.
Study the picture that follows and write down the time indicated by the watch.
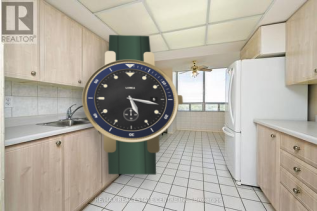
5:17
